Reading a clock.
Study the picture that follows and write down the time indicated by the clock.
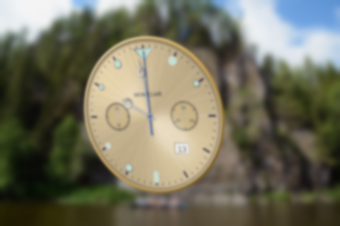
9:59
